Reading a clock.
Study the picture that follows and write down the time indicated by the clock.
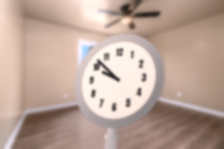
9:52
